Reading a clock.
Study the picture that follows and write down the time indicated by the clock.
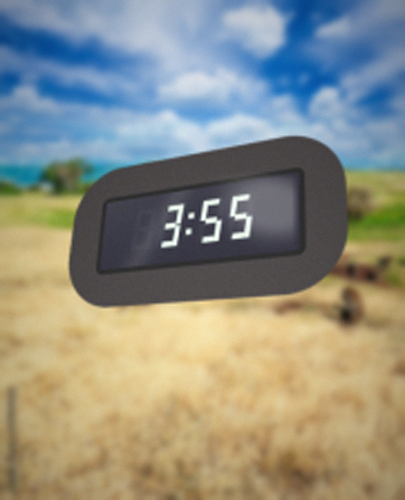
3:55
